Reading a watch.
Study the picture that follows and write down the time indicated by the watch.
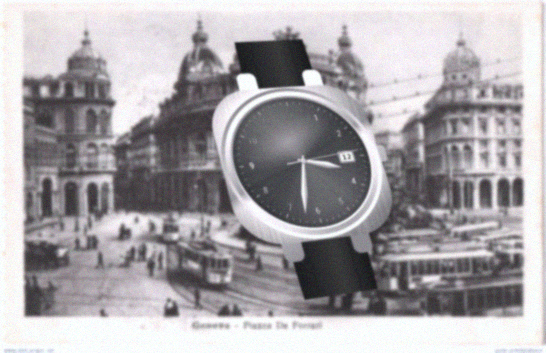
3:32:14
